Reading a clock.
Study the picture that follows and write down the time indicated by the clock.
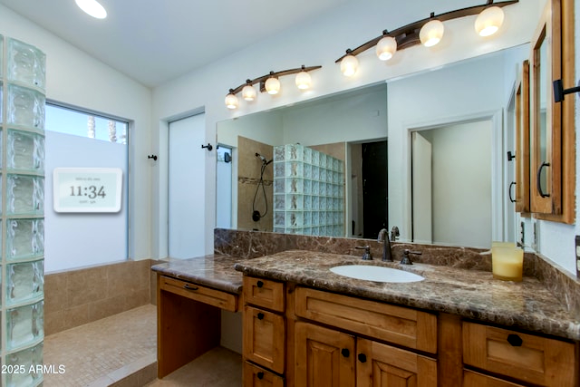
11:34
